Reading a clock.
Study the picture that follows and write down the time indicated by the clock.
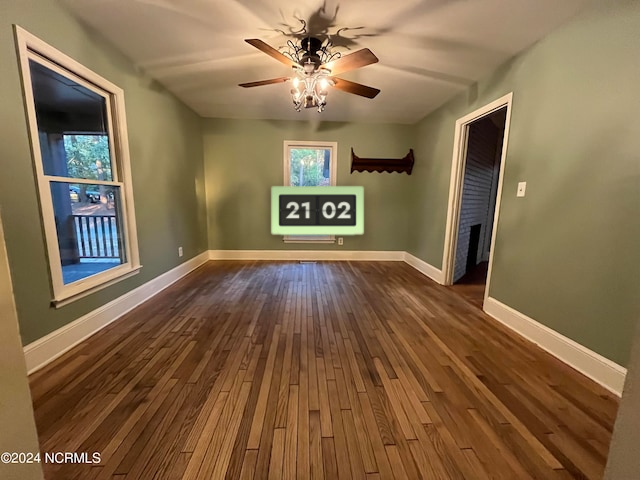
21:02
